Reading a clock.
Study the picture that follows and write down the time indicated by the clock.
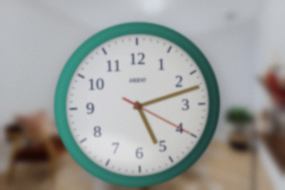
5:12:20
